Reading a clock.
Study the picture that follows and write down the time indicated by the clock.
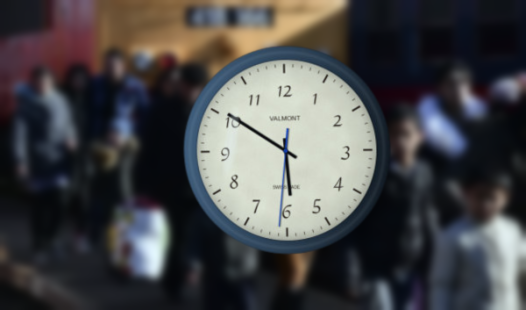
5:50:31
